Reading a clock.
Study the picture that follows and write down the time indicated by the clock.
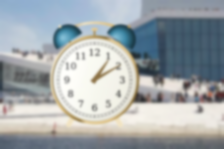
1:10
